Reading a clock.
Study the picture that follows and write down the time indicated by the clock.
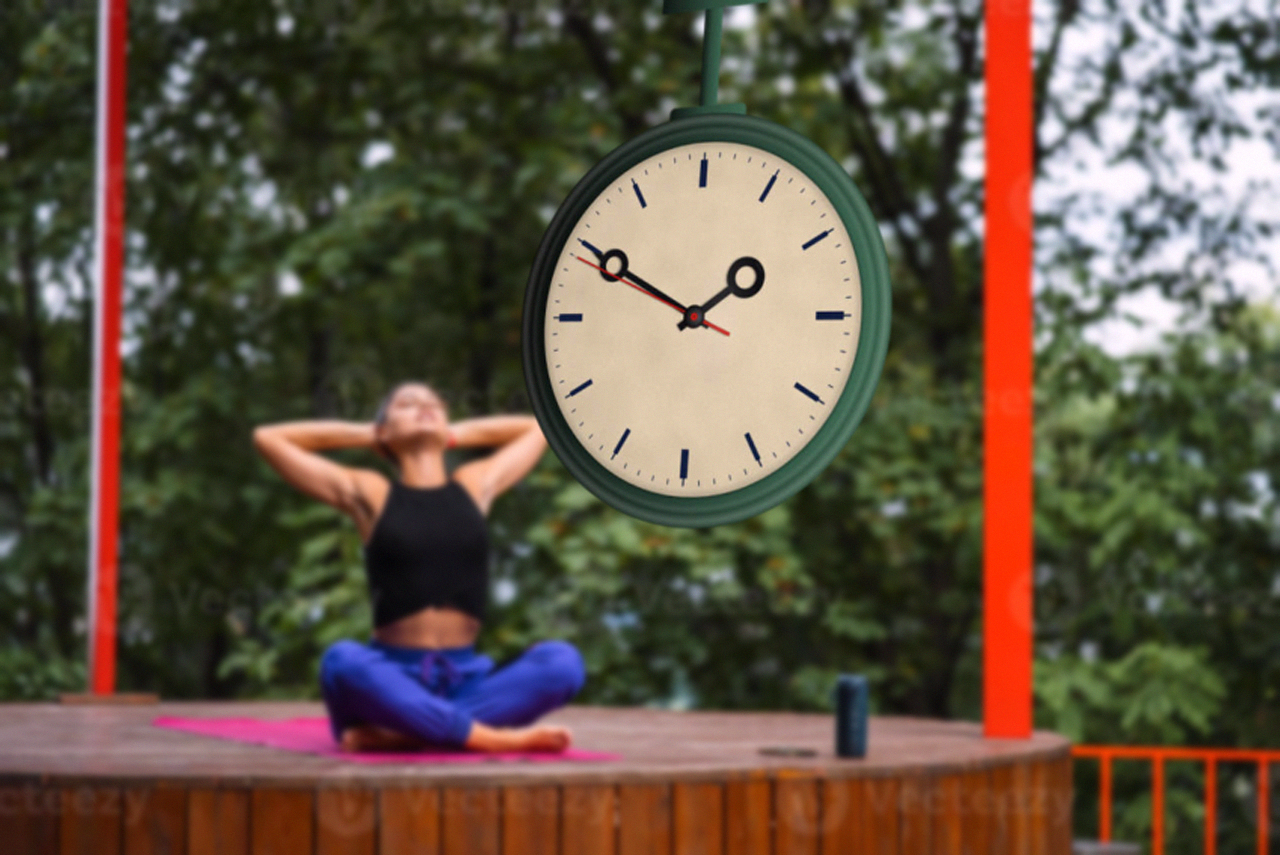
1:49:49
